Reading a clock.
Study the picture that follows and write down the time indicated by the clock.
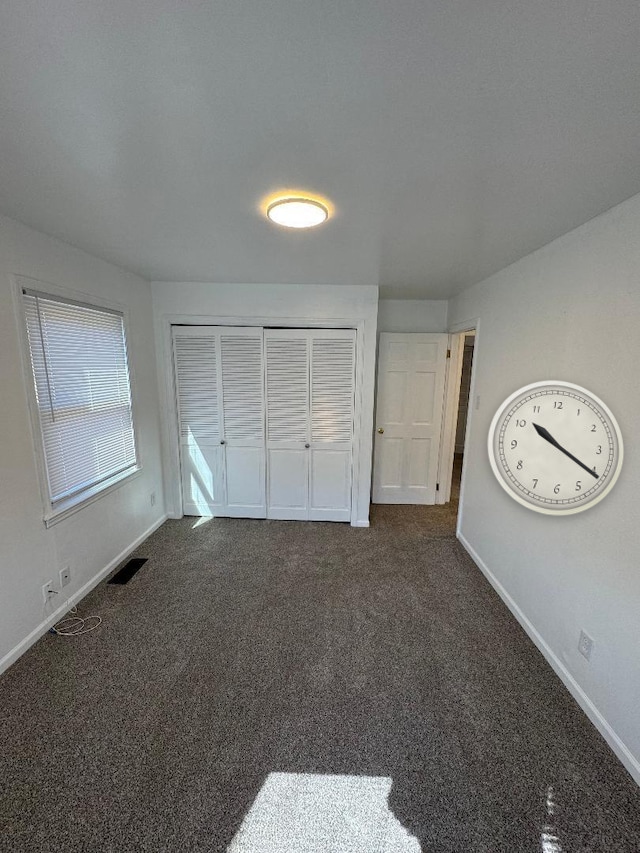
10:21
